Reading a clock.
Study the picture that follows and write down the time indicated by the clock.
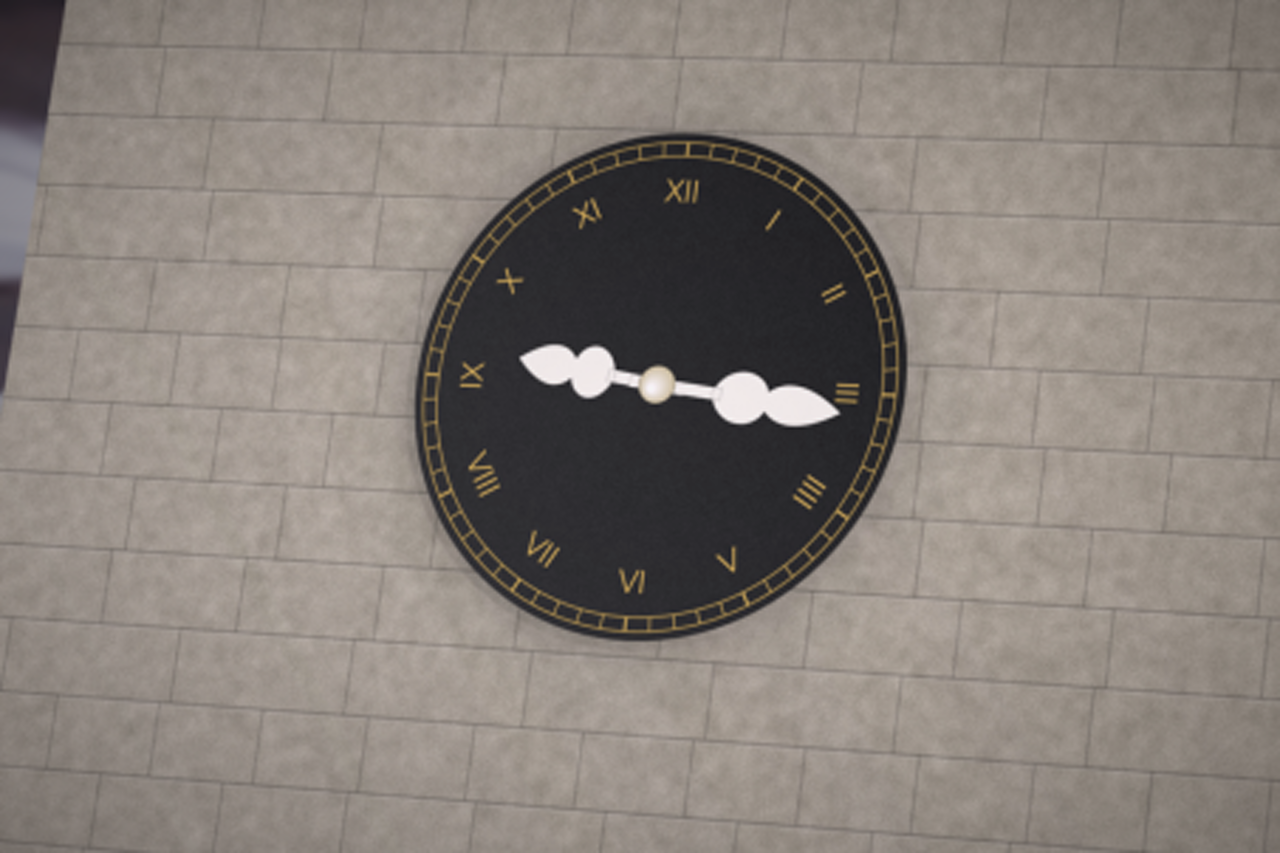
9:16
